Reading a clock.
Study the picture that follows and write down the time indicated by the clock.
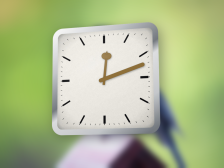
12:12
